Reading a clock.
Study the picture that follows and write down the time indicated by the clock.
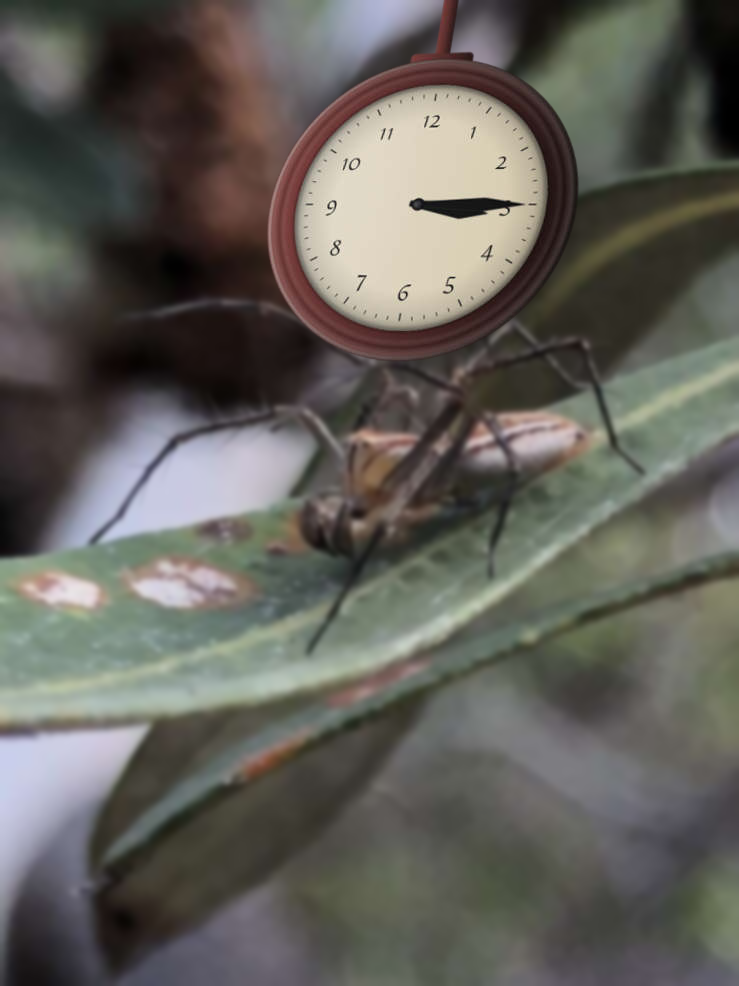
3:15
